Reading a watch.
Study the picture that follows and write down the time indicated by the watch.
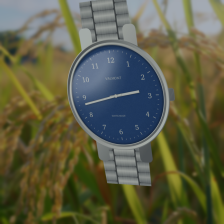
2:43
